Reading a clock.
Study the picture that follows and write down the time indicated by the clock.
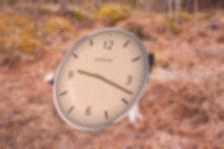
9:18
